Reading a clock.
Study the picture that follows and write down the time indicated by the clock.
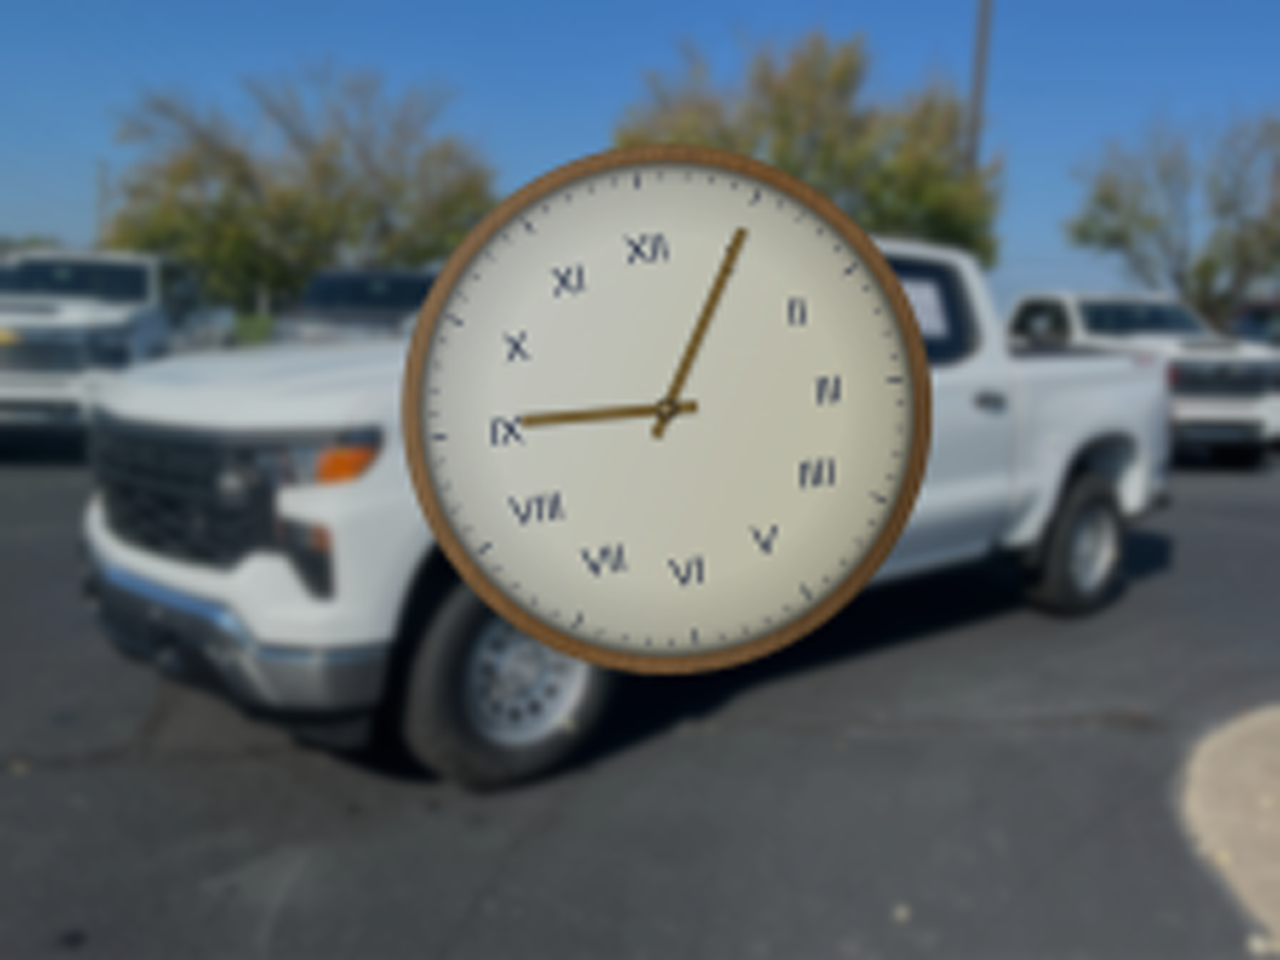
9:05
